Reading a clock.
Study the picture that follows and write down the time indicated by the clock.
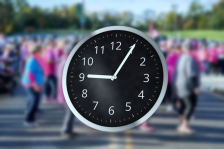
9:05
